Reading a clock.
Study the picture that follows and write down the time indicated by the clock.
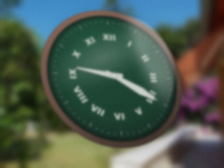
9:20
